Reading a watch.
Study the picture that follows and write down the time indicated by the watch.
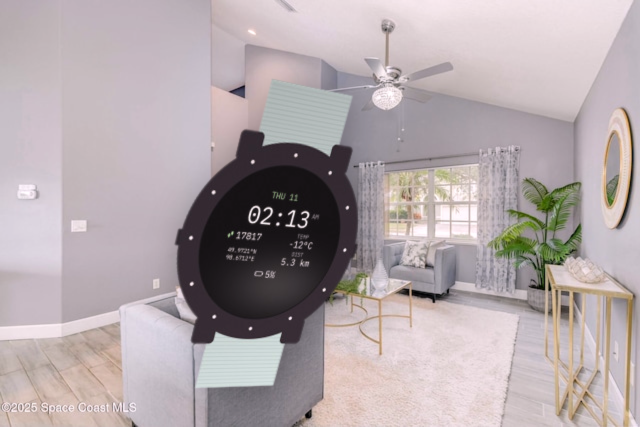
2:13
